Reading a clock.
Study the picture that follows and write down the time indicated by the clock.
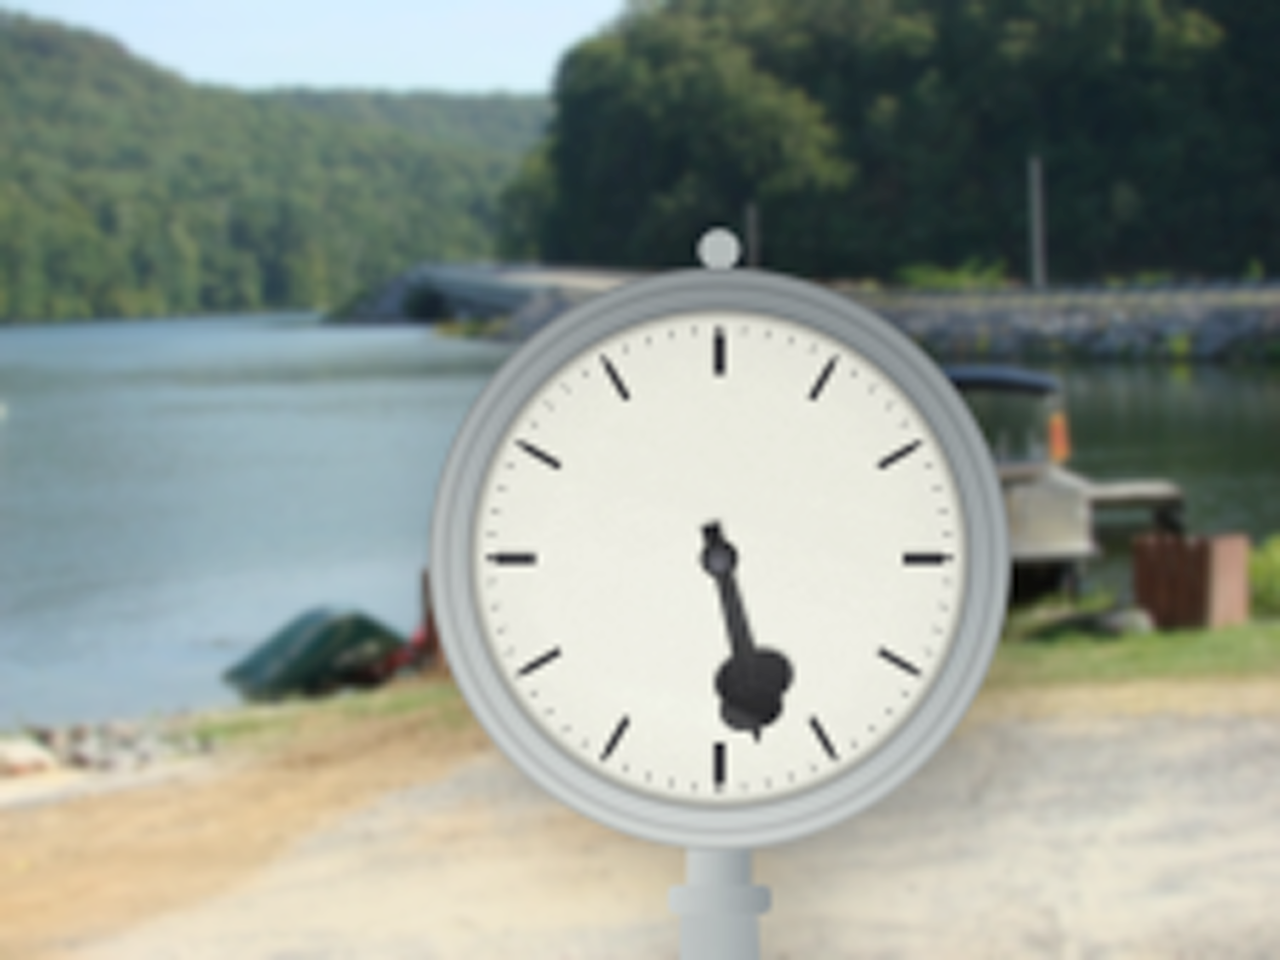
5:28
